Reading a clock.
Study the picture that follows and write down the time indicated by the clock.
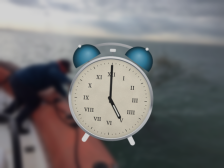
5:00
